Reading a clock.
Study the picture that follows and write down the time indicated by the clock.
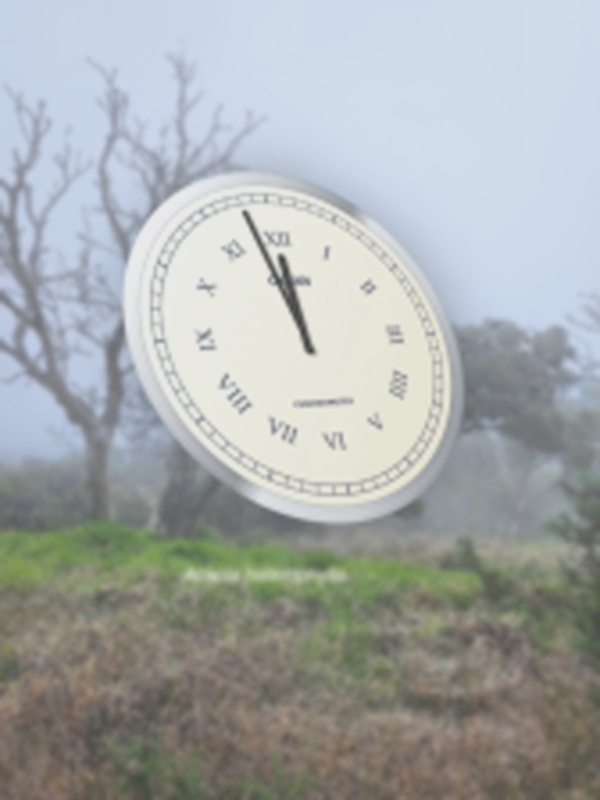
11:58
